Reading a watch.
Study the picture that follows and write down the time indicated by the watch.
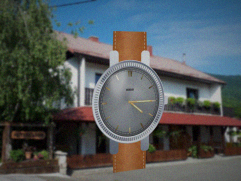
4:15
